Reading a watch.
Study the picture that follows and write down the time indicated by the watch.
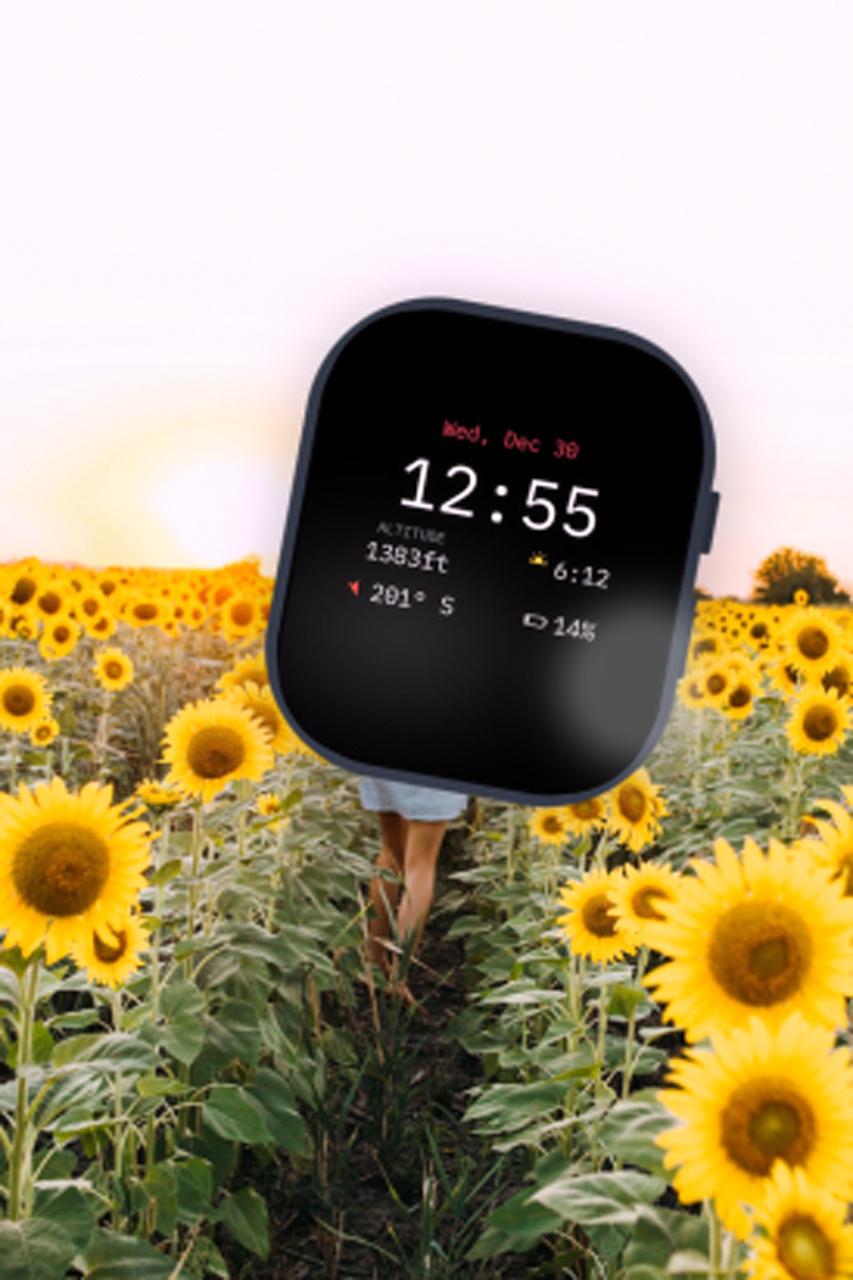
12:55
